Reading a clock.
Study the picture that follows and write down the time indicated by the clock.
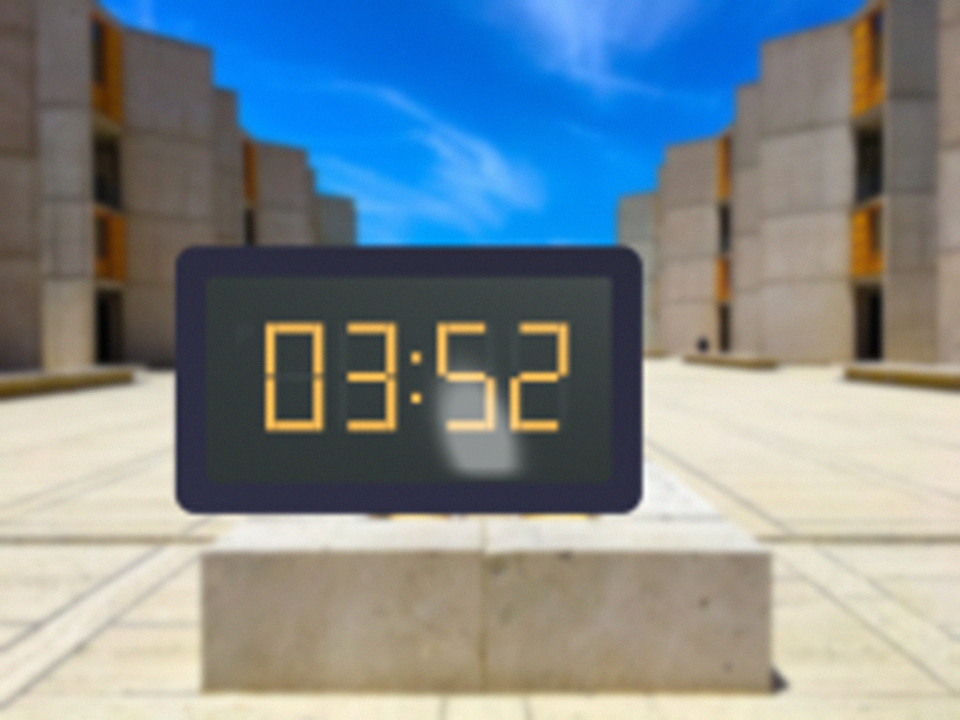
3:52
